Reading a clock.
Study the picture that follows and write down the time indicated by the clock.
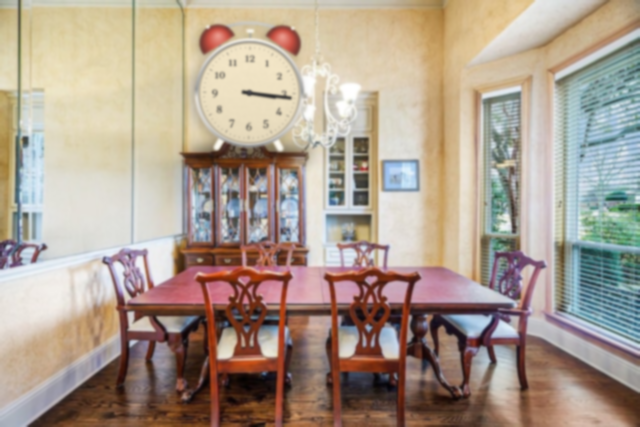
3:16
